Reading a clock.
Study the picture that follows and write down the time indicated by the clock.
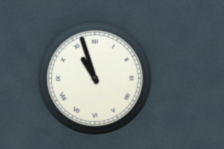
10:57
